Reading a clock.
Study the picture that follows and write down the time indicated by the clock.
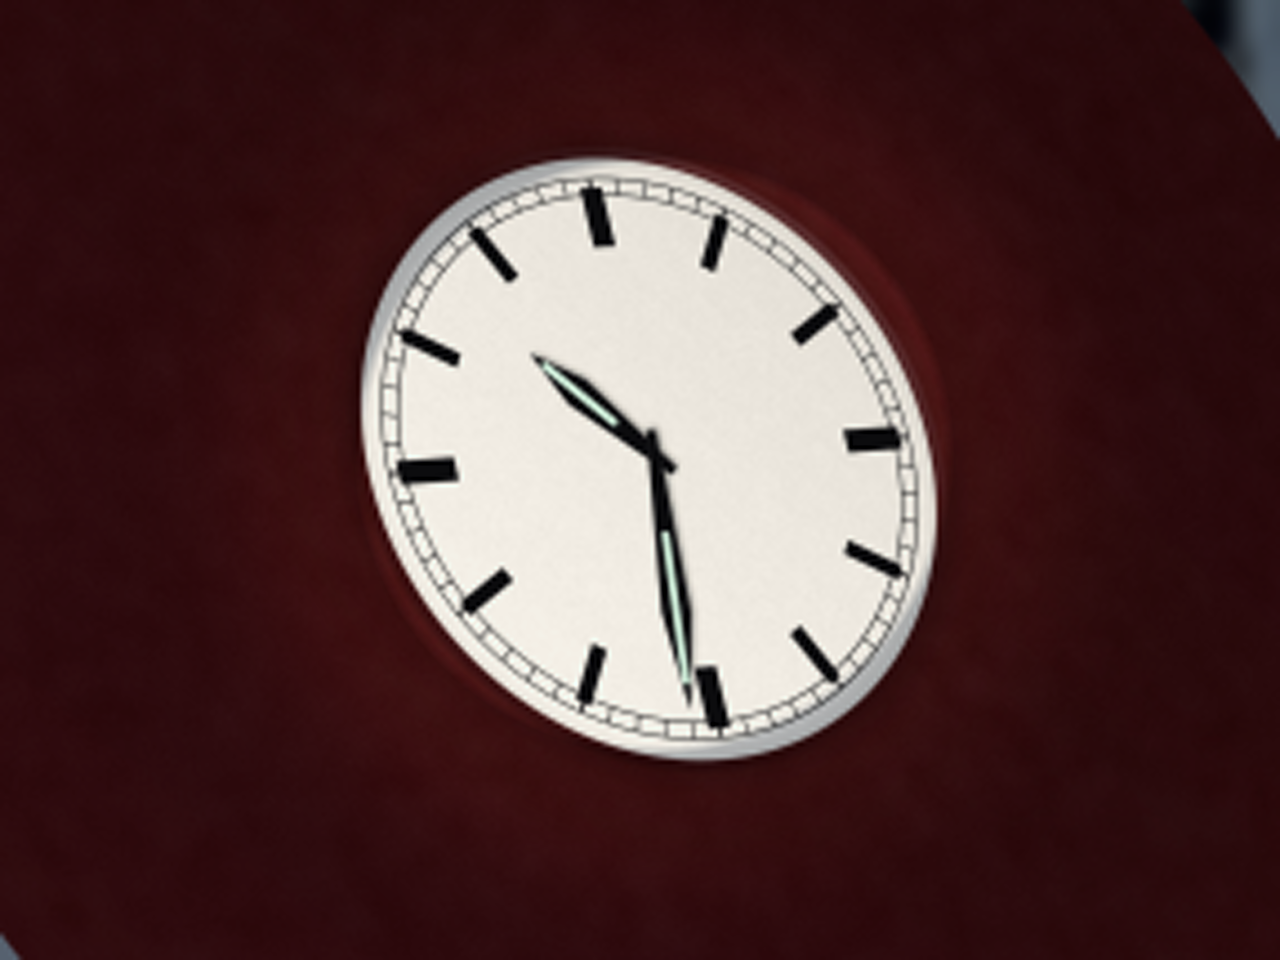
10:31
